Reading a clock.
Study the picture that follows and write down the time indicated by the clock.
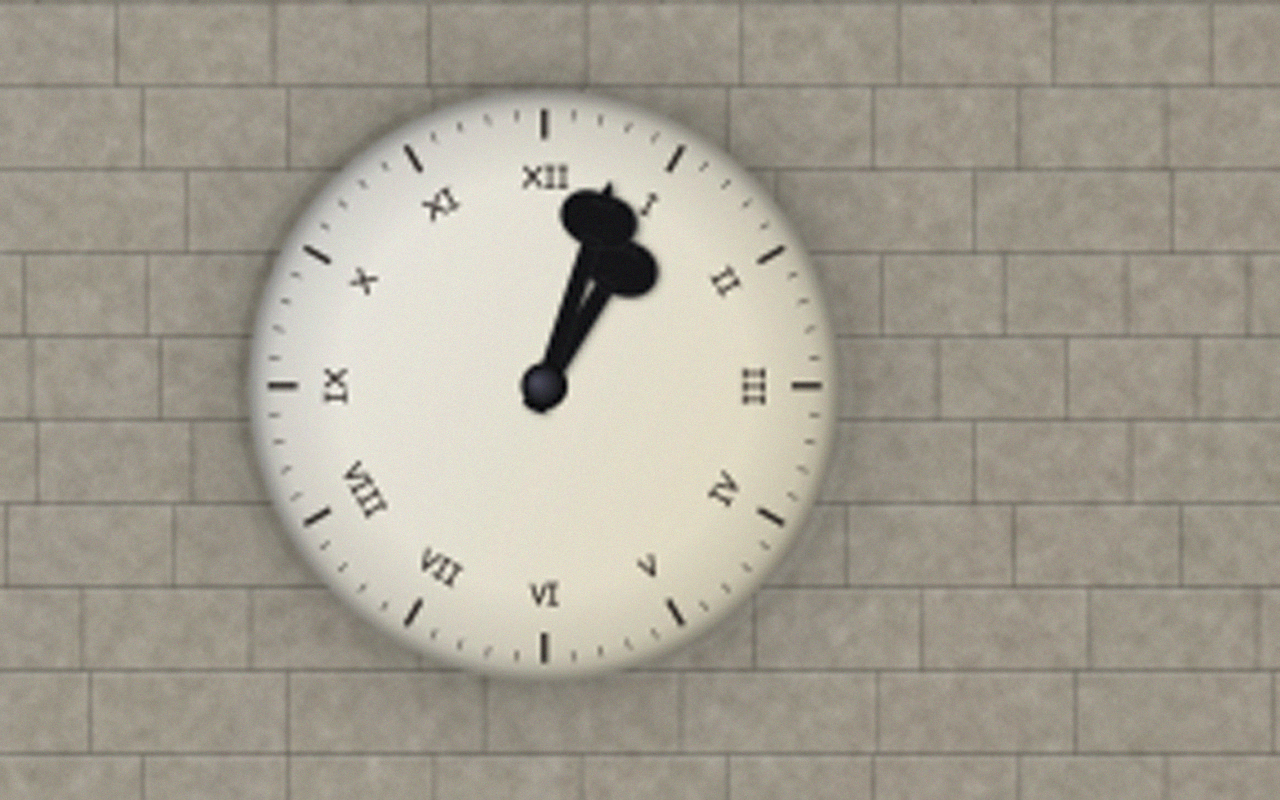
1:03
